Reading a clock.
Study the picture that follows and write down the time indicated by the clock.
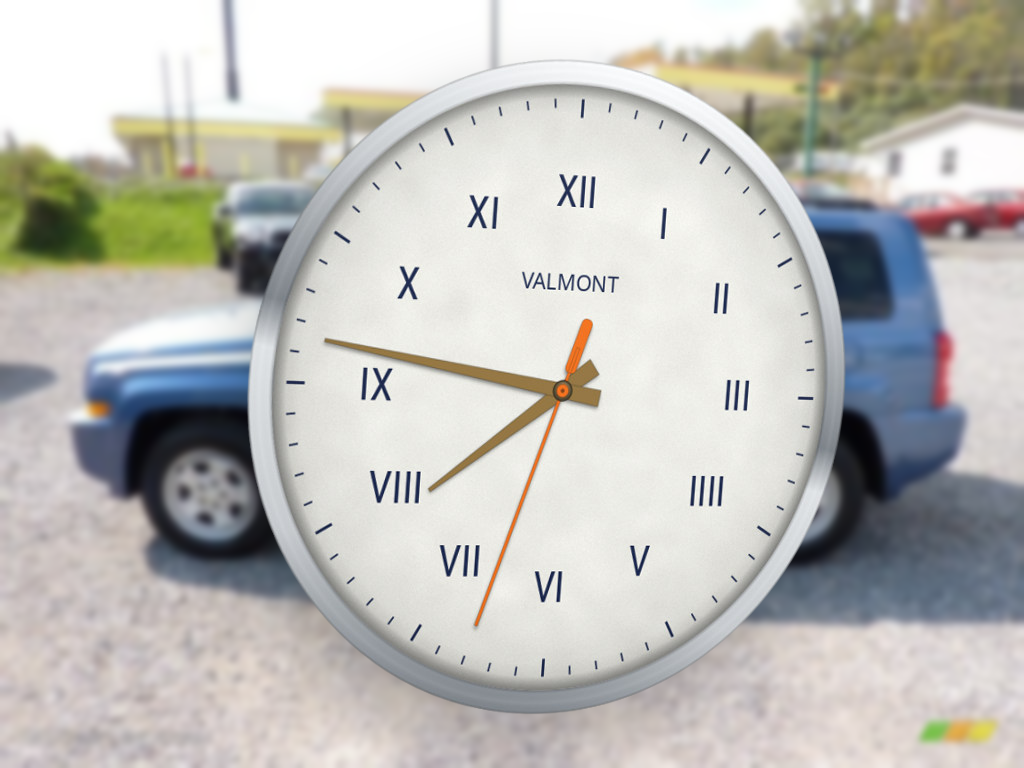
7:46:33
